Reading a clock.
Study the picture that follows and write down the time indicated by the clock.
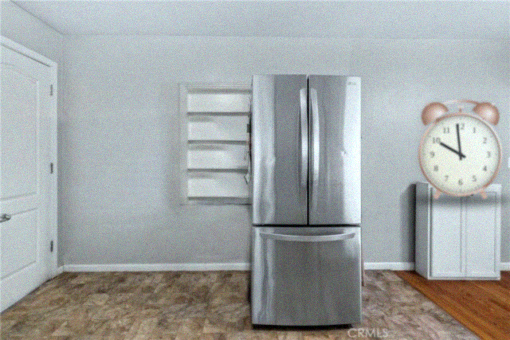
9:59
